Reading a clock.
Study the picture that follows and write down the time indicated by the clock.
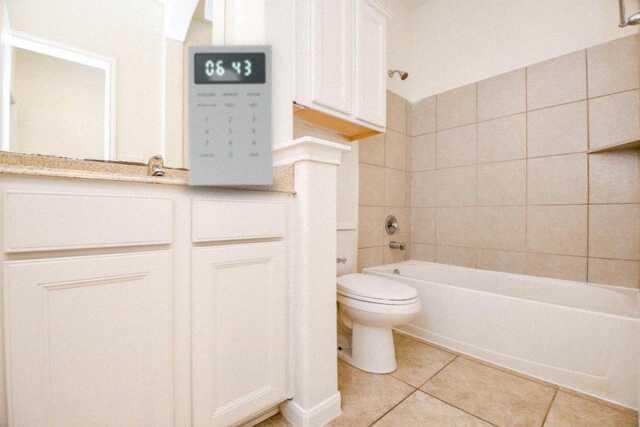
6:43
